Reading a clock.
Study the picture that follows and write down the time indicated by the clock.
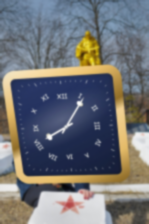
8:06
